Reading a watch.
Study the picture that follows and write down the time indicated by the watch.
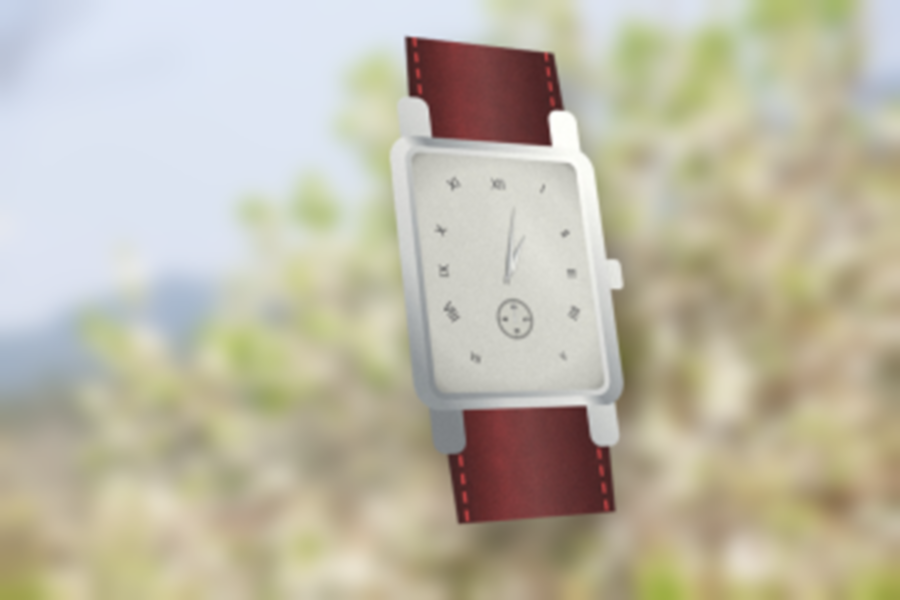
1:02
